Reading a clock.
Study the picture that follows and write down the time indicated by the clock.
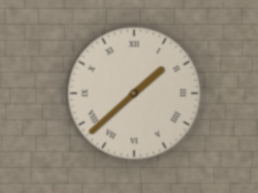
1:38
